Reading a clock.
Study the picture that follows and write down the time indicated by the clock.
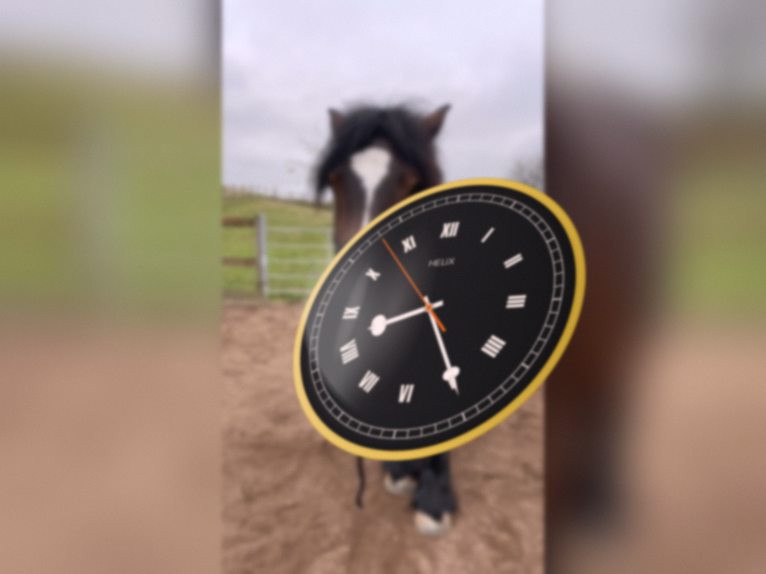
8:24:53
